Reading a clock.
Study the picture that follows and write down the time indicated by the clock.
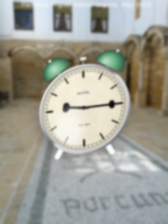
9:15
